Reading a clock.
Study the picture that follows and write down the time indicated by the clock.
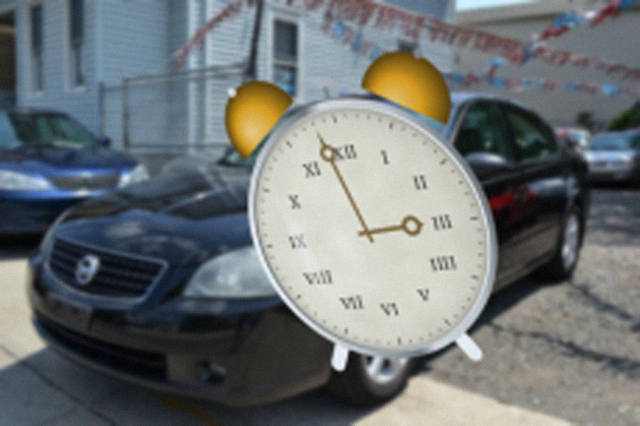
2:58
